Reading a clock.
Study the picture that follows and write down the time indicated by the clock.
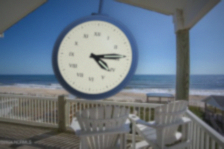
4:14
